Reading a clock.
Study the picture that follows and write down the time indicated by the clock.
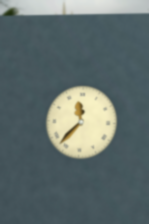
11:37
